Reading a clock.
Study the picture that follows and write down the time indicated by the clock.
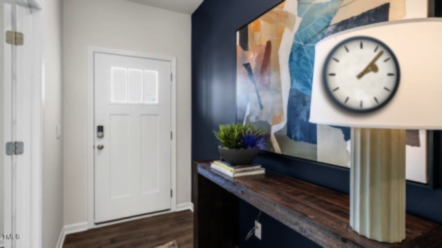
2:07
